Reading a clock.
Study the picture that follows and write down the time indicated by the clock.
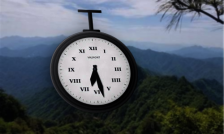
6:28
